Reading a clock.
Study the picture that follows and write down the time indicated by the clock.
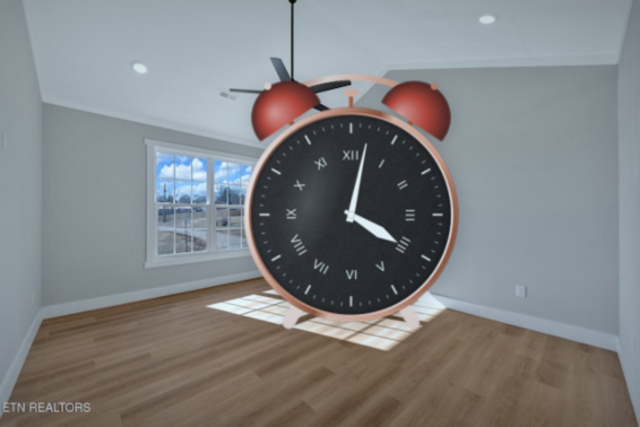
4:02
